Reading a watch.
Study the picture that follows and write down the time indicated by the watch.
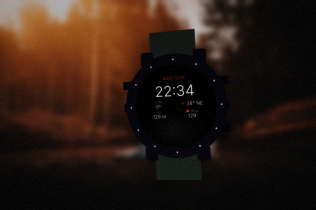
22:34
